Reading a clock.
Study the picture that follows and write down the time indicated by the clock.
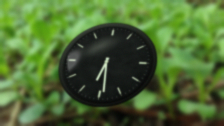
6:29
